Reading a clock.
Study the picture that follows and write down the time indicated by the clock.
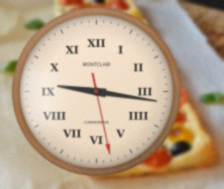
9:16:28
